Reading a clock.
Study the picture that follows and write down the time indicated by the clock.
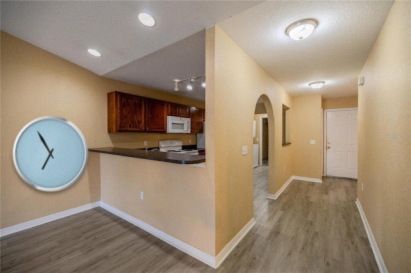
6:55
